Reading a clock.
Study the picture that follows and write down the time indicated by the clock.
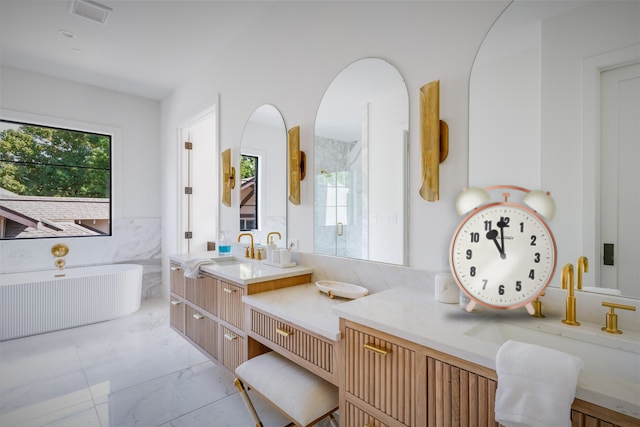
10:59
